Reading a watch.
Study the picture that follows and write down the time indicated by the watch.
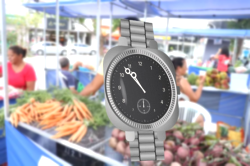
10:53
